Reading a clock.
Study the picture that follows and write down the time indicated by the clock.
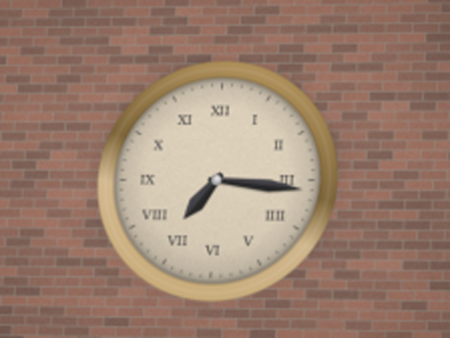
7:16
